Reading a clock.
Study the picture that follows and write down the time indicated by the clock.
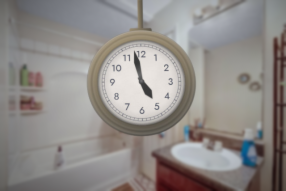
4:58
